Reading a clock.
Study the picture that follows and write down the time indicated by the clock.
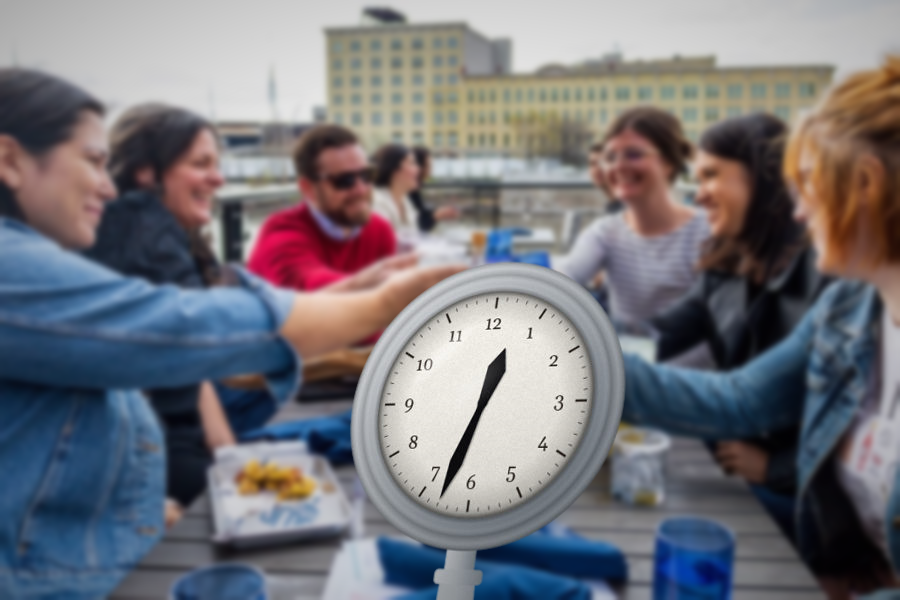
12:33
